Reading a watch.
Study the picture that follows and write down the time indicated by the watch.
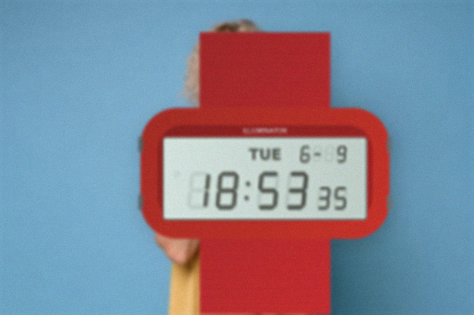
18:53:35
